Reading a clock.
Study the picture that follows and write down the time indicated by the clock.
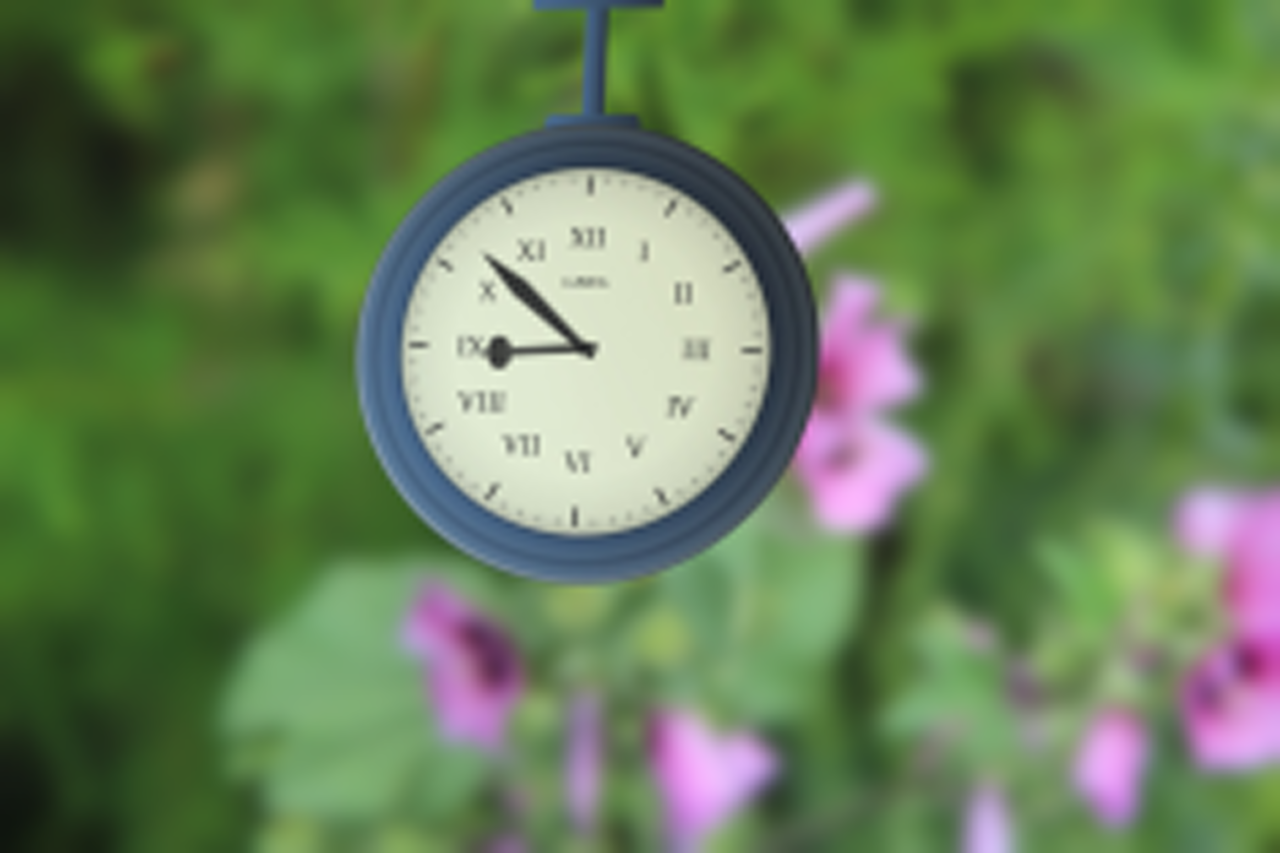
8:52
